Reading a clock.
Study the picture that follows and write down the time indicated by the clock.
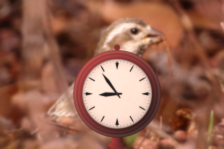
8:54
